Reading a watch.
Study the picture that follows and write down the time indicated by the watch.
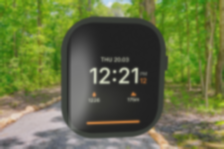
12:21
